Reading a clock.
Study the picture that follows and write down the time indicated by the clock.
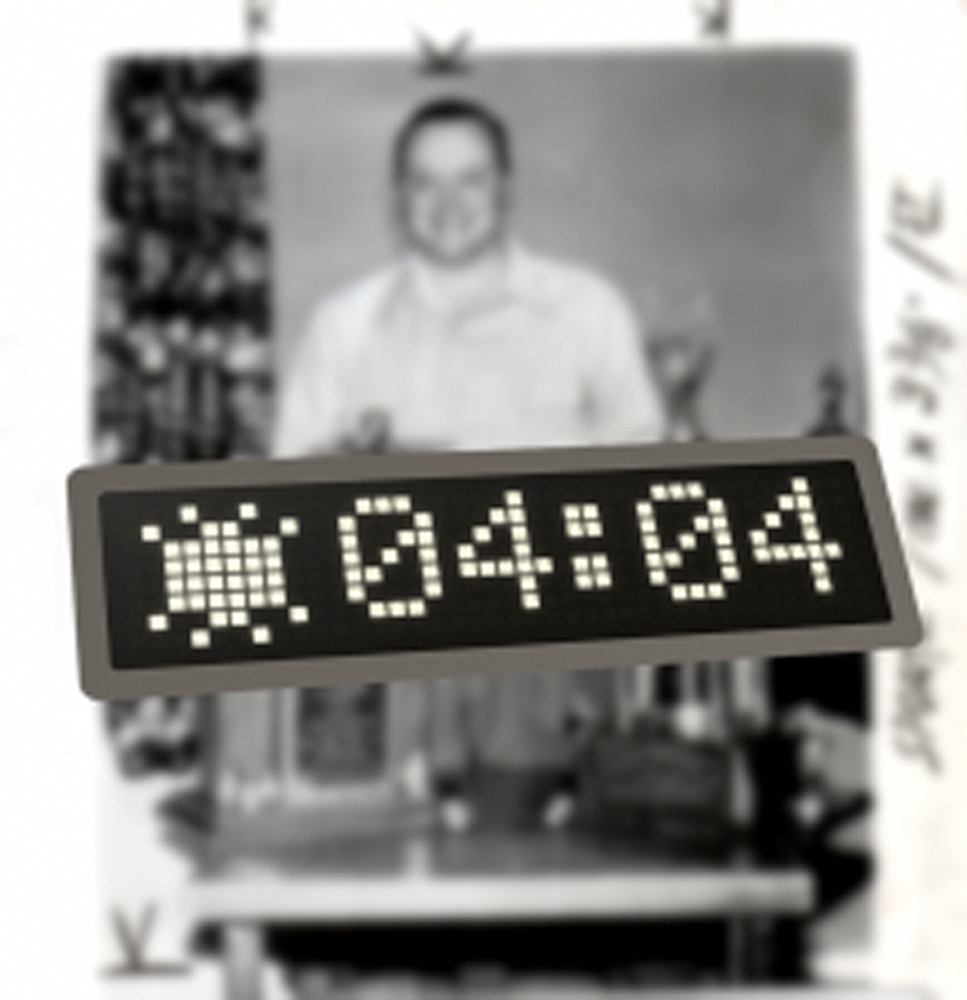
4:04
